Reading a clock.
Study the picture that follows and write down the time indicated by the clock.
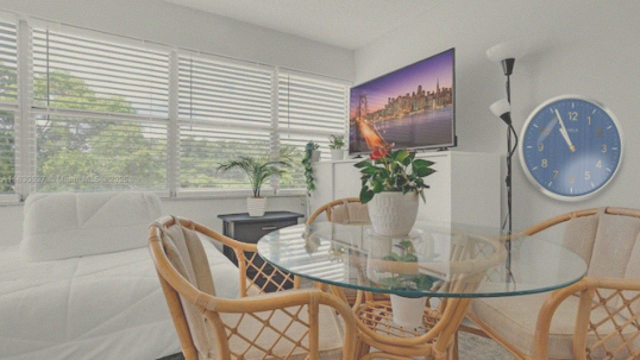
10:56
